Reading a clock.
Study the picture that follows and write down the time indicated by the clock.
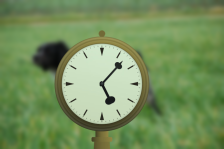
5:07
